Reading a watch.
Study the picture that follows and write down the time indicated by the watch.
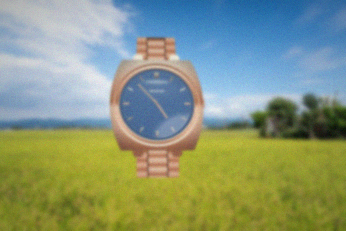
4:53
